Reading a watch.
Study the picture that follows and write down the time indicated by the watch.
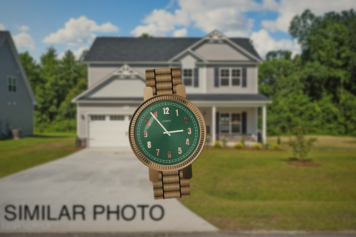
2:54
